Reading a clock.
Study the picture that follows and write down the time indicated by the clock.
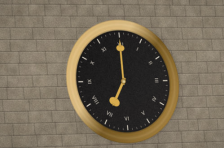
7:00
